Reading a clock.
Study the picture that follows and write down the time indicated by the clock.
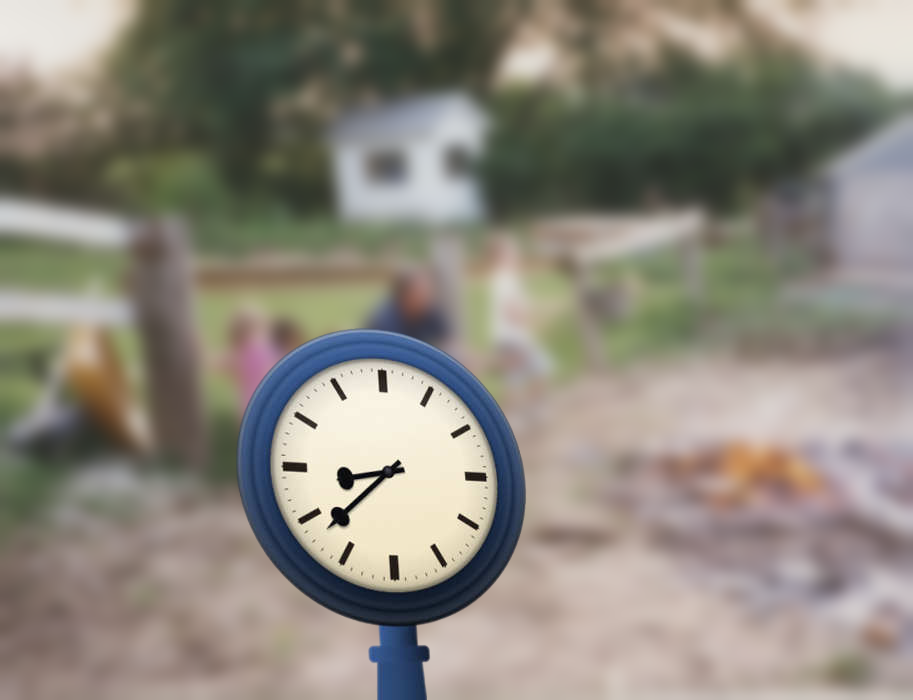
8:38
